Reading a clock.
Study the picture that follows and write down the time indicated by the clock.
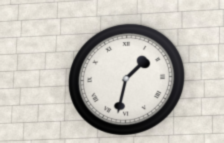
1:32
